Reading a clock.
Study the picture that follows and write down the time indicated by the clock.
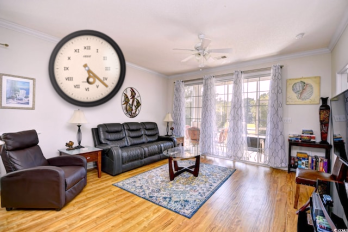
5:22
